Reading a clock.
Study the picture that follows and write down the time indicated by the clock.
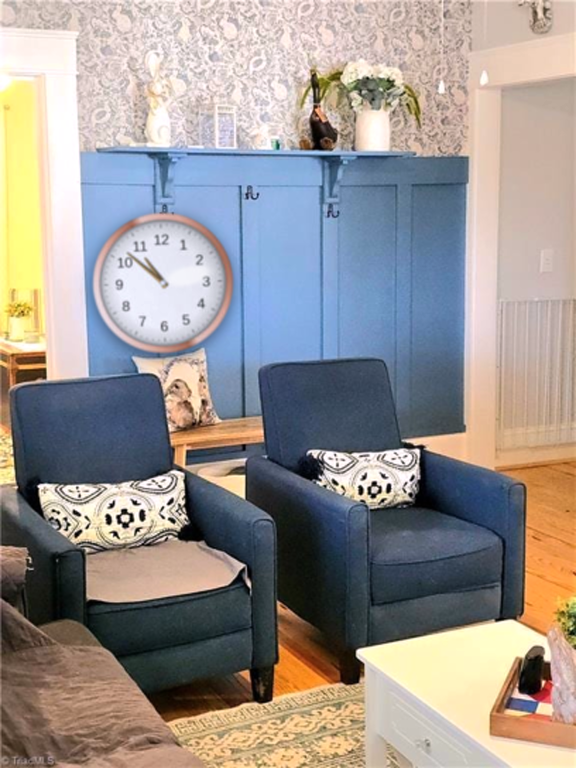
10:52
